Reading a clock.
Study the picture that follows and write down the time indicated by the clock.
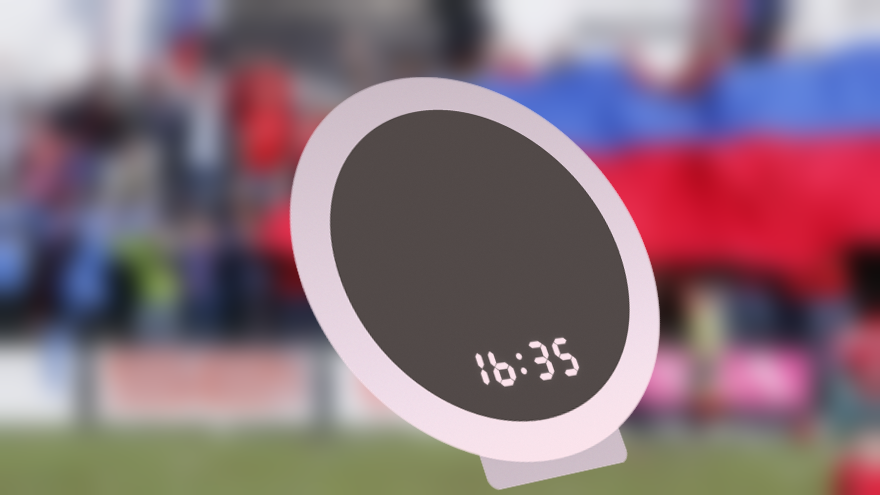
16:35
